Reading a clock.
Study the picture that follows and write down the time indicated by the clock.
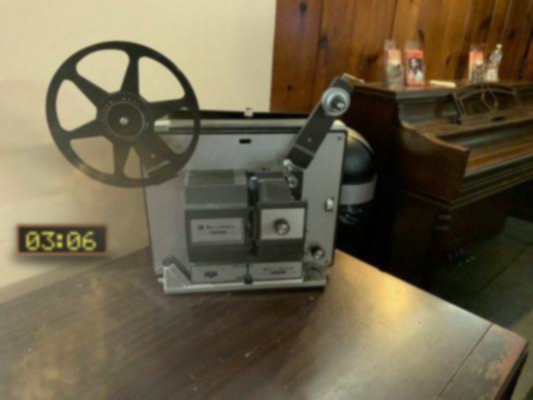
3:06
